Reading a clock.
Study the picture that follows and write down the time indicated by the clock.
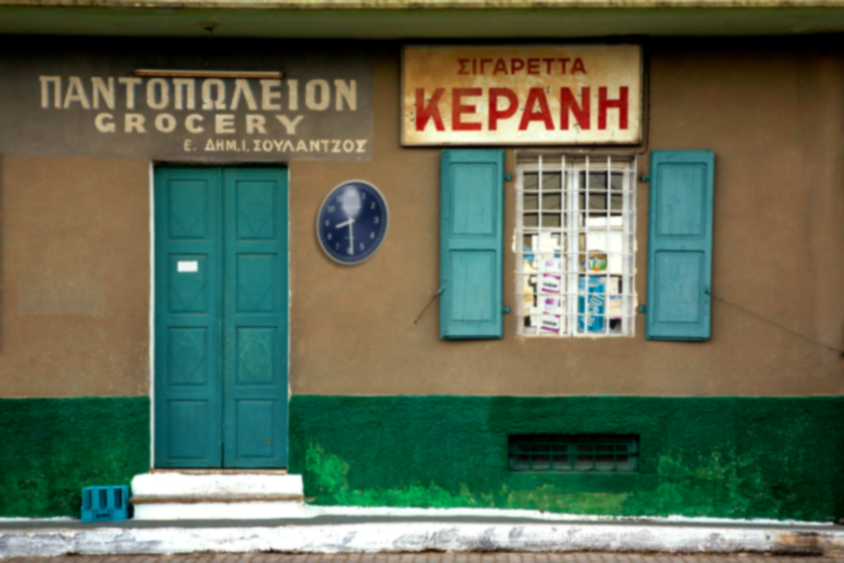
8:29
